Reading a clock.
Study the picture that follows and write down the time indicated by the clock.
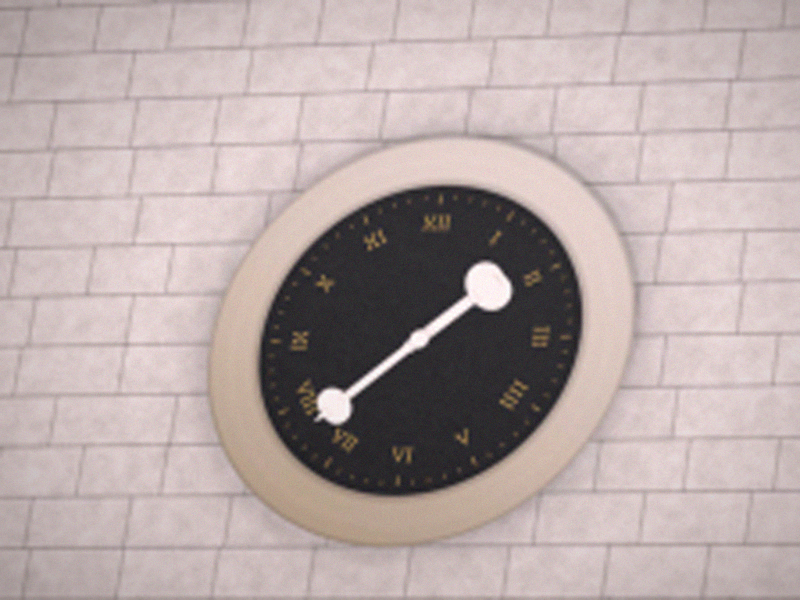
1:38
